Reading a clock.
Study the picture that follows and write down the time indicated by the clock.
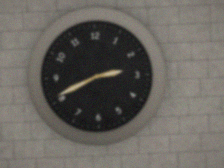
2:41
